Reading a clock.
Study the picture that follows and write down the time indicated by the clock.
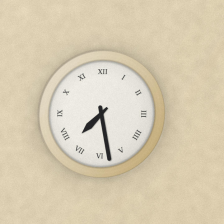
7:28
